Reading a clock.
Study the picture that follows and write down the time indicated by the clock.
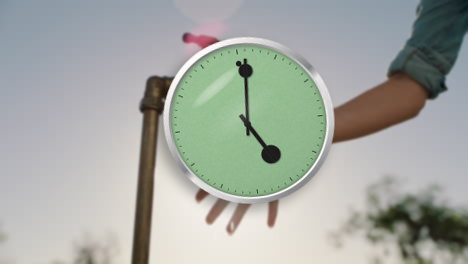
5:01
